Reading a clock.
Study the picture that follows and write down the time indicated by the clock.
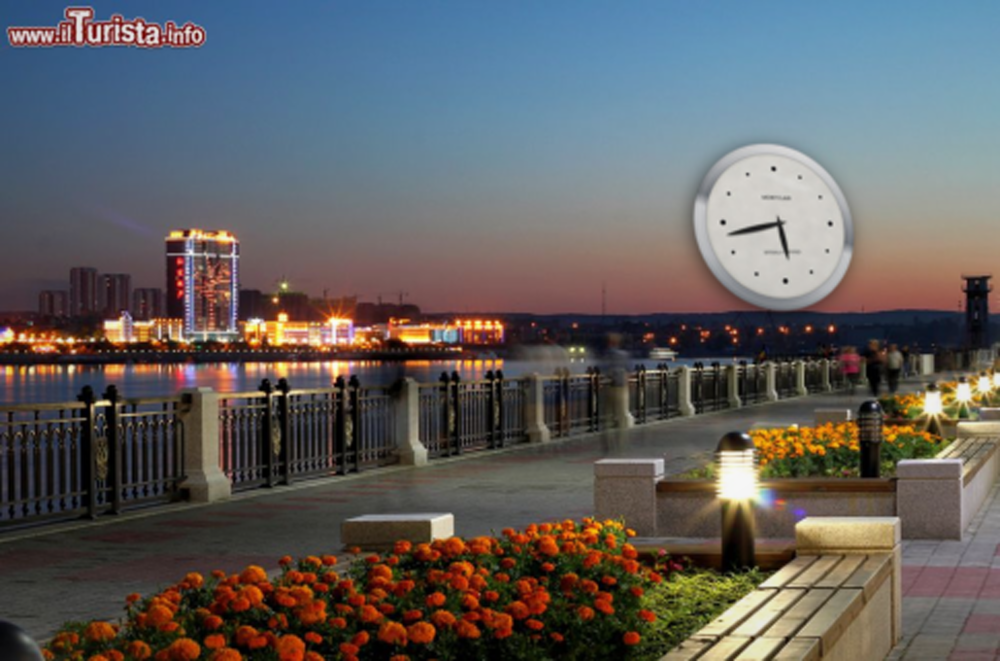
5:43
